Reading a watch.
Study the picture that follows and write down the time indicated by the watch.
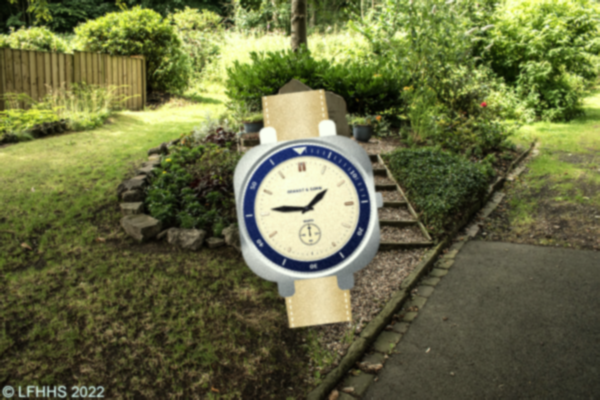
1:46
